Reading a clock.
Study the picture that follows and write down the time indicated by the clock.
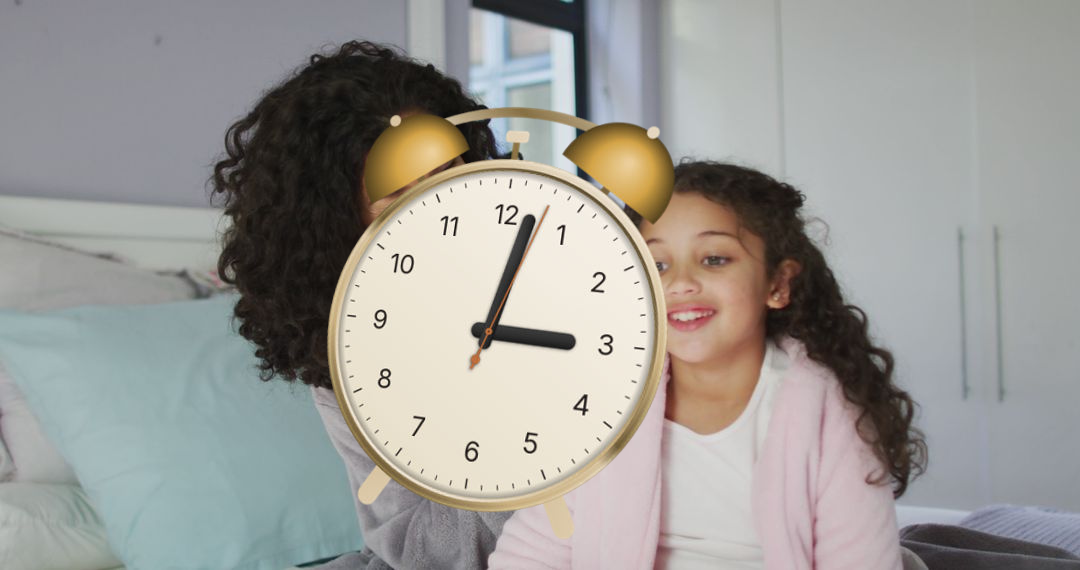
3:02:03
